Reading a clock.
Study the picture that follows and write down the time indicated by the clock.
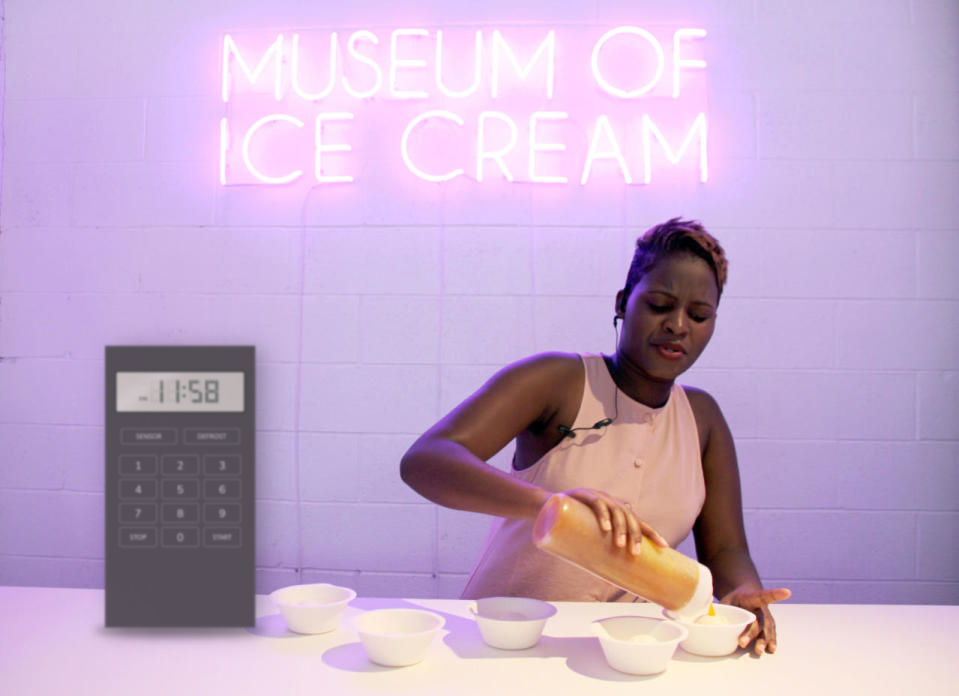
11:58
